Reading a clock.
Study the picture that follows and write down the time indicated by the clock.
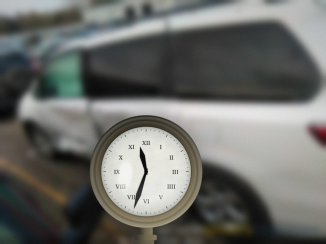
11:33
